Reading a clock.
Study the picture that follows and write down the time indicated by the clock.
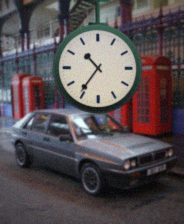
10:36
